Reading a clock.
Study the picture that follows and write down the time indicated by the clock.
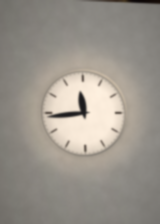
11:44
